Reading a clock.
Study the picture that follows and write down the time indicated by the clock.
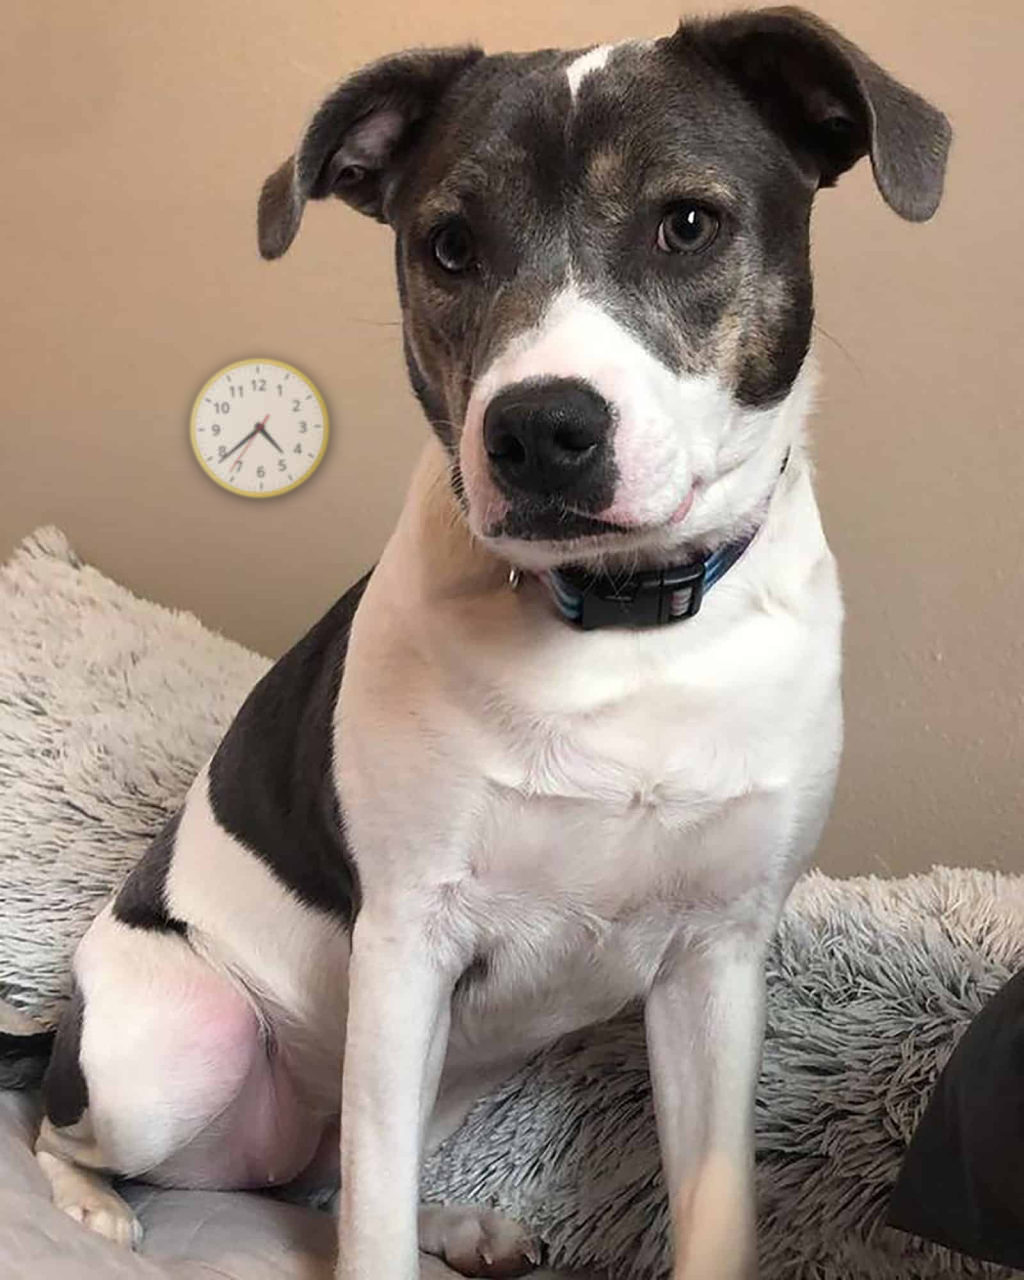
4:38:36
